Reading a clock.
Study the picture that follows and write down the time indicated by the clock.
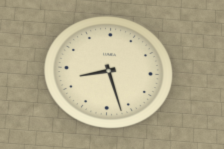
8:27
